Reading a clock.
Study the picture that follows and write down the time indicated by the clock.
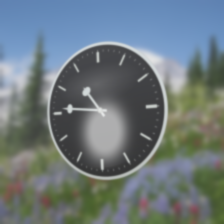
10:46
